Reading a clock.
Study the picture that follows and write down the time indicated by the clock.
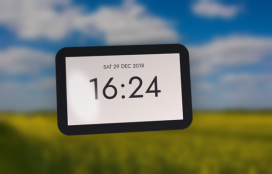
16:24
